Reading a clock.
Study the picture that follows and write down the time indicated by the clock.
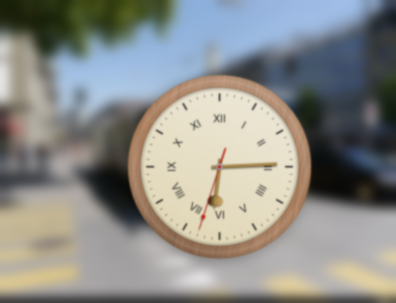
6:14:33
